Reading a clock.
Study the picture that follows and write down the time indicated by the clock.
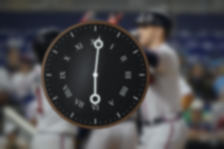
6:01
